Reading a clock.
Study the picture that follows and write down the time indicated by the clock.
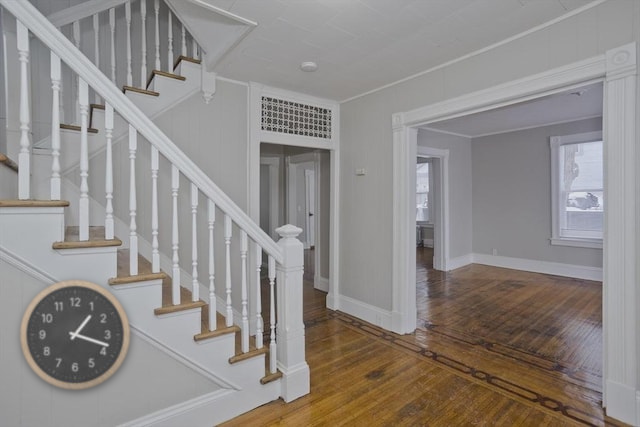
1:18
